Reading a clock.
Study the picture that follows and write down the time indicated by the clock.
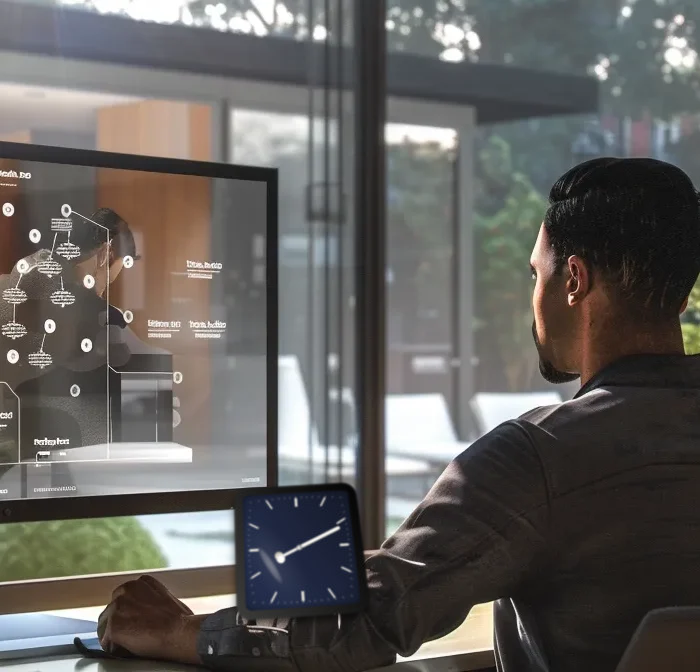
8:11
